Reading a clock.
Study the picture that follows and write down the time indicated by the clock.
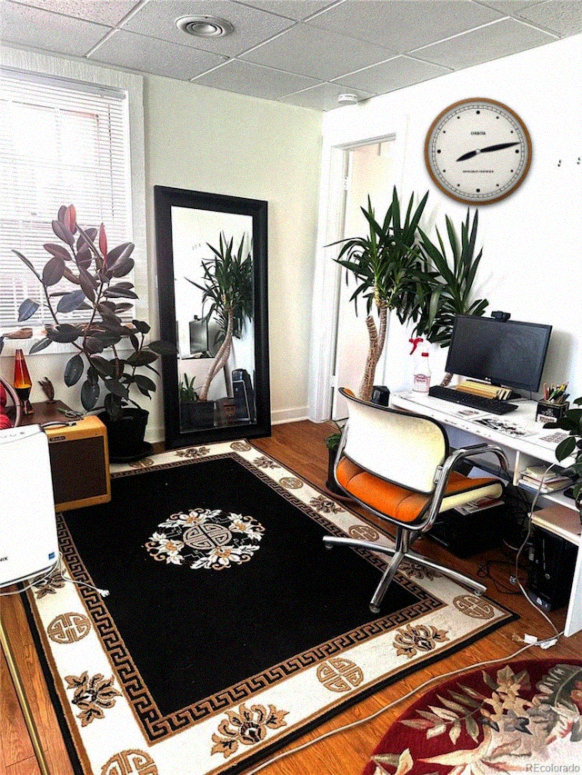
8:13
